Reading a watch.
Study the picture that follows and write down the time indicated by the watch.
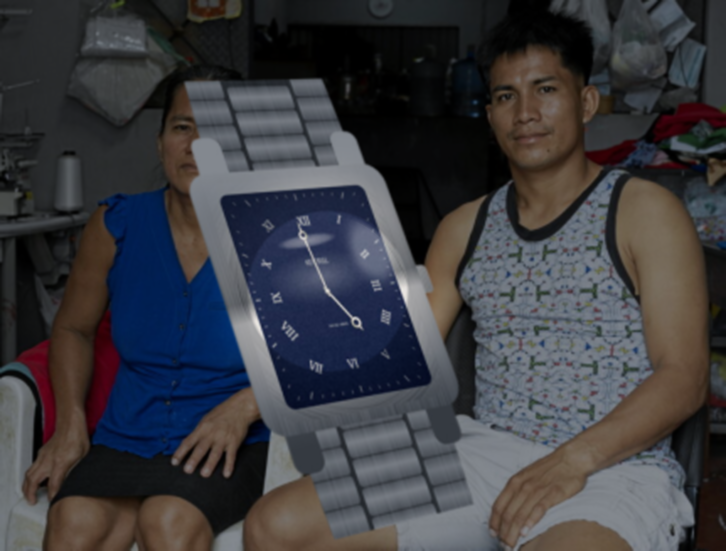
4:59
